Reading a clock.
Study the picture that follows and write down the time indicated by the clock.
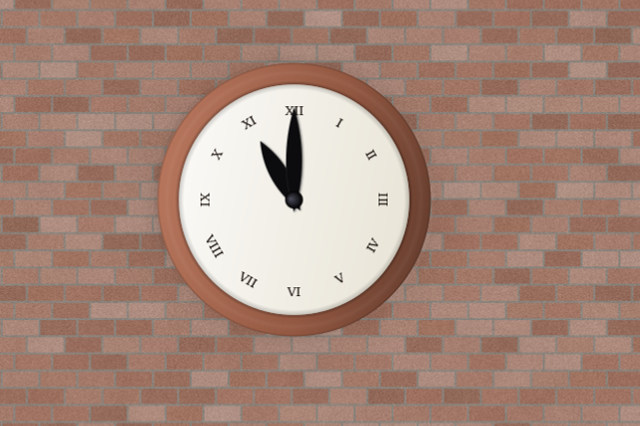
11:00
